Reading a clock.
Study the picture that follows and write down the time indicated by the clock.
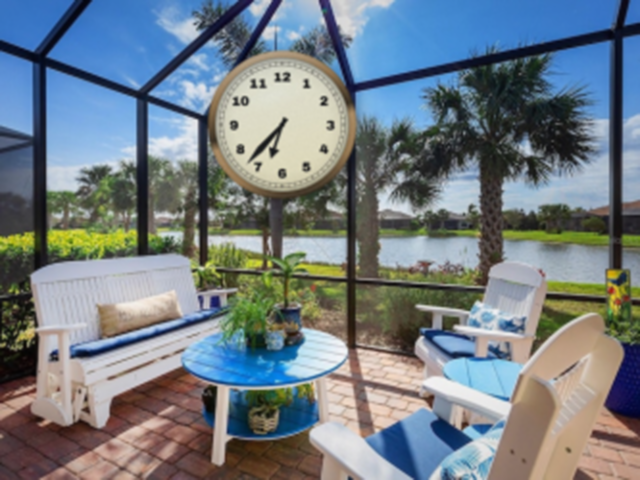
6:37
